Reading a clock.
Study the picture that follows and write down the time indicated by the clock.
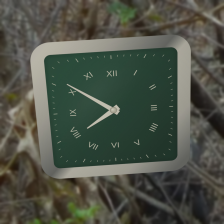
7:51
